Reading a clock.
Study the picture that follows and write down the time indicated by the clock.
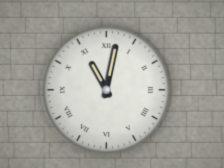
11:02
